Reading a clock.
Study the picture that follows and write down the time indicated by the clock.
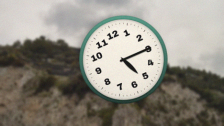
5:15
